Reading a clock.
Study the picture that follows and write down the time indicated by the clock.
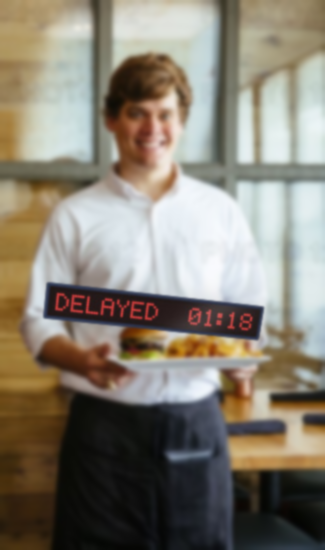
1:18
